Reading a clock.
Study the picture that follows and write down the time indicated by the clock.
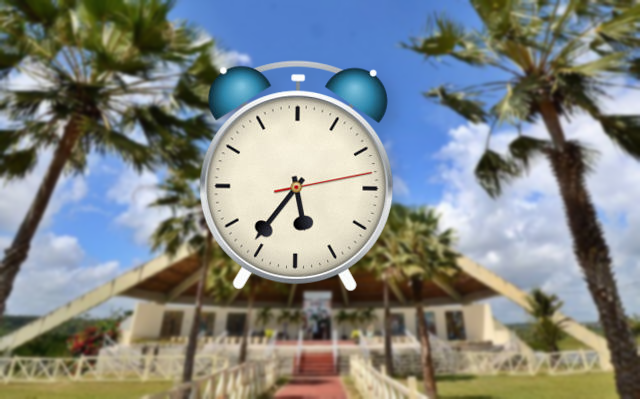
5:36:13
